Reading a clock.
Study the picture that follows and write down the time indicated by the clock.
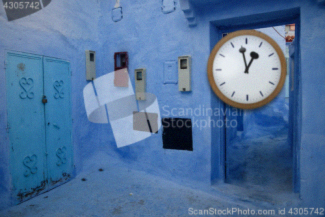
12:58
